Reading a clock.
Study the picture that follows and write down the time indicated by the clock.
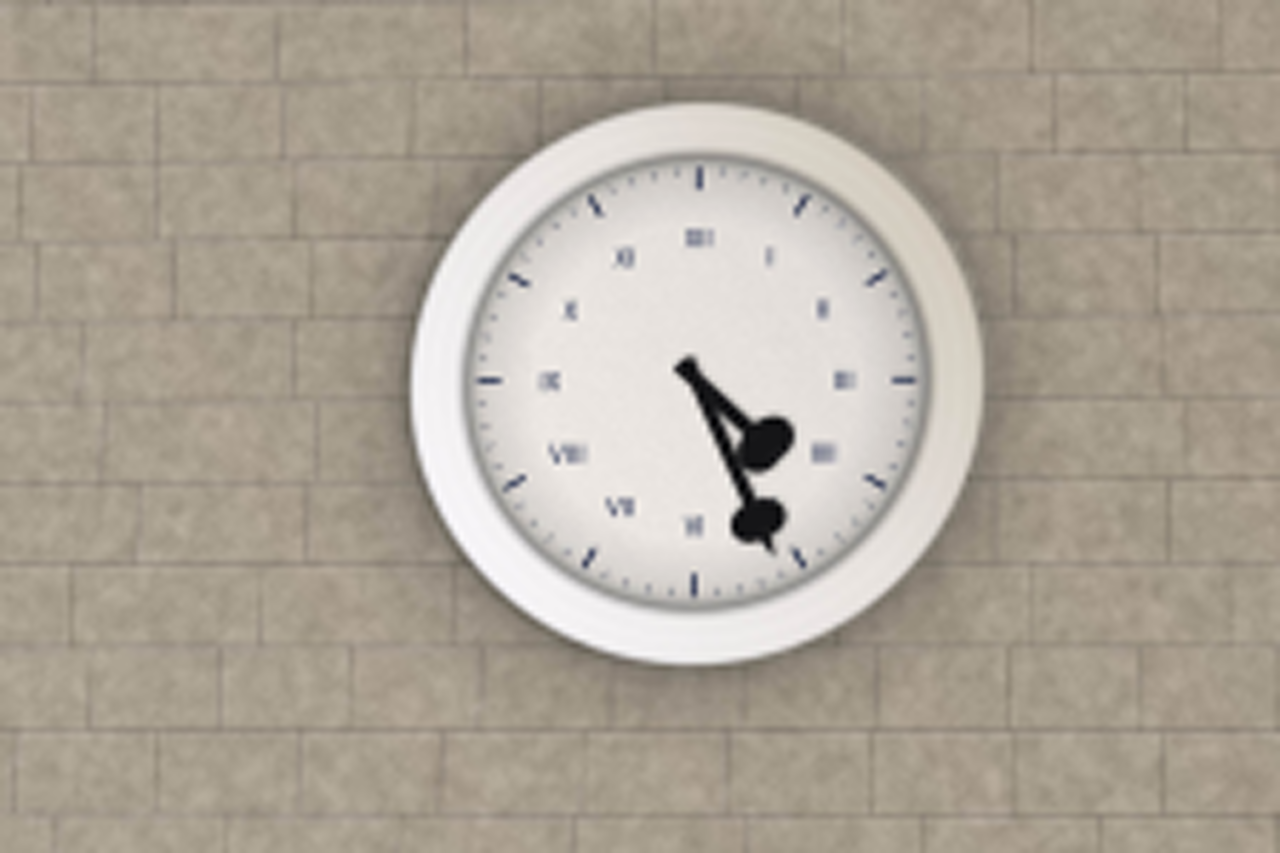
4:26
